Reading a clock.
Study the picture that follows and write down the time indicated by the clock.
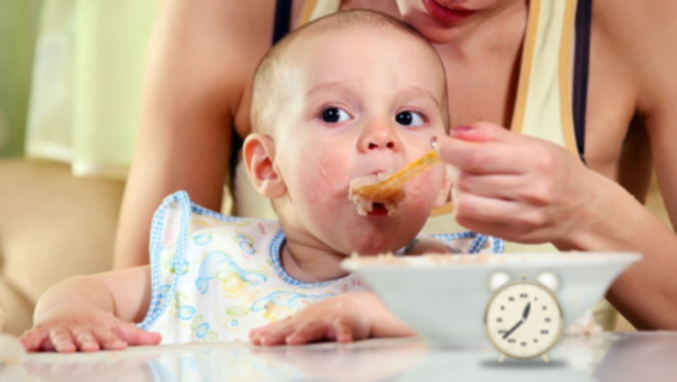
12:38
